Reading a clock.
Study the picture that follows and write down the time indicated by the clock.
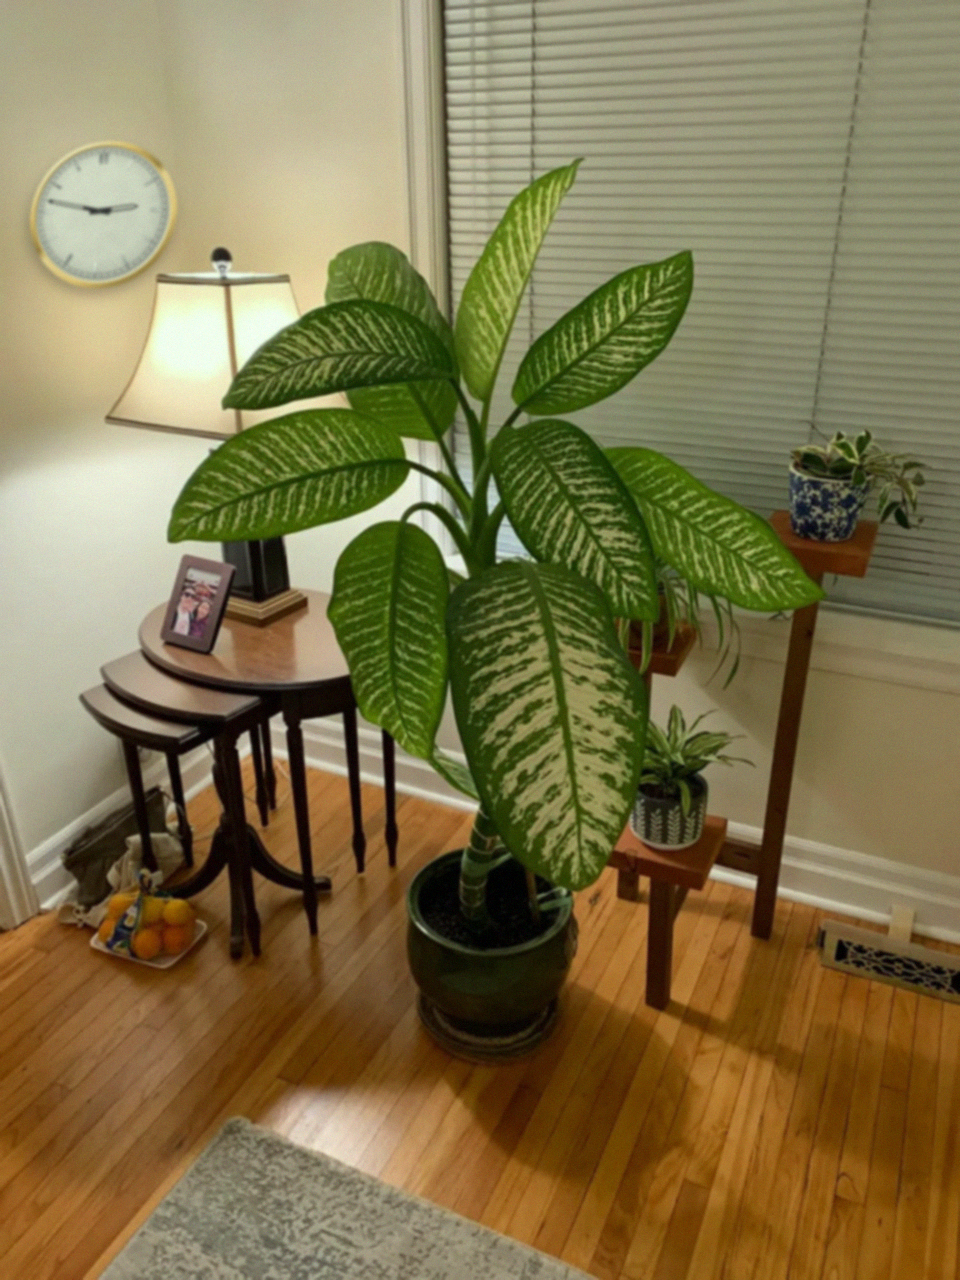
2:47
